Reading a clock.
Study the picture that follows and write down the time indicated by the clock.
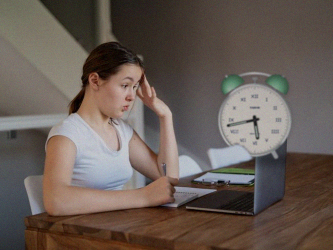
5:43
